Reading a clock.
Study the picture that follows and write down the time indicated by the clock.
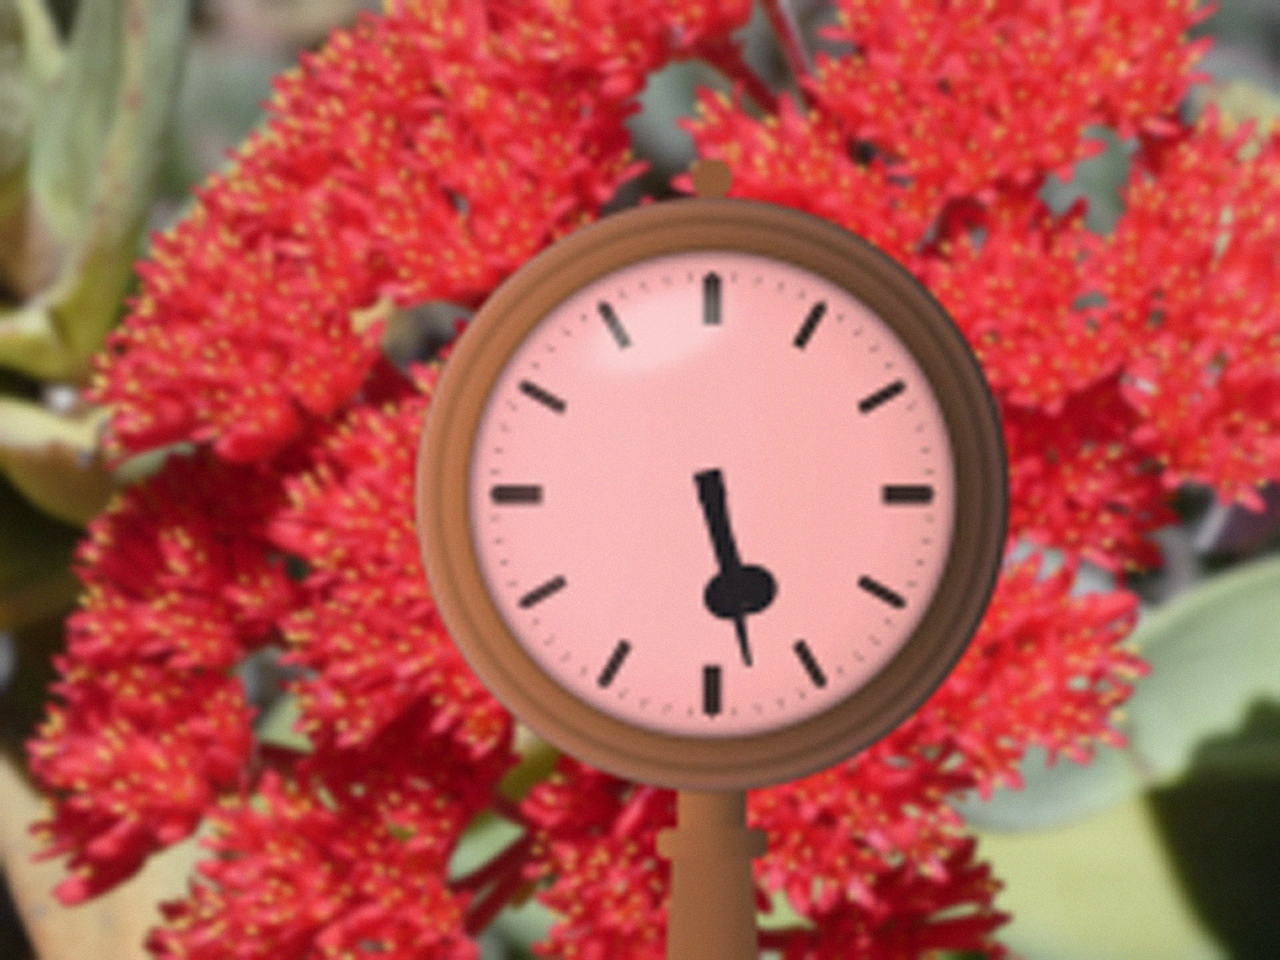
5:28
